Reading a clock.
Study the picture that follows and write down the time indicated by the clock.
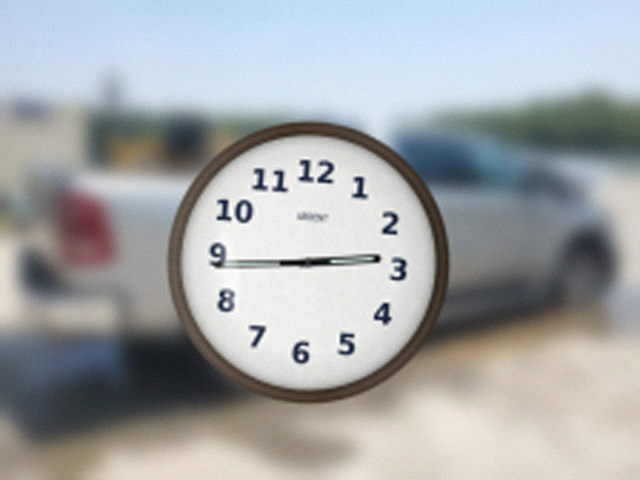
2:44
